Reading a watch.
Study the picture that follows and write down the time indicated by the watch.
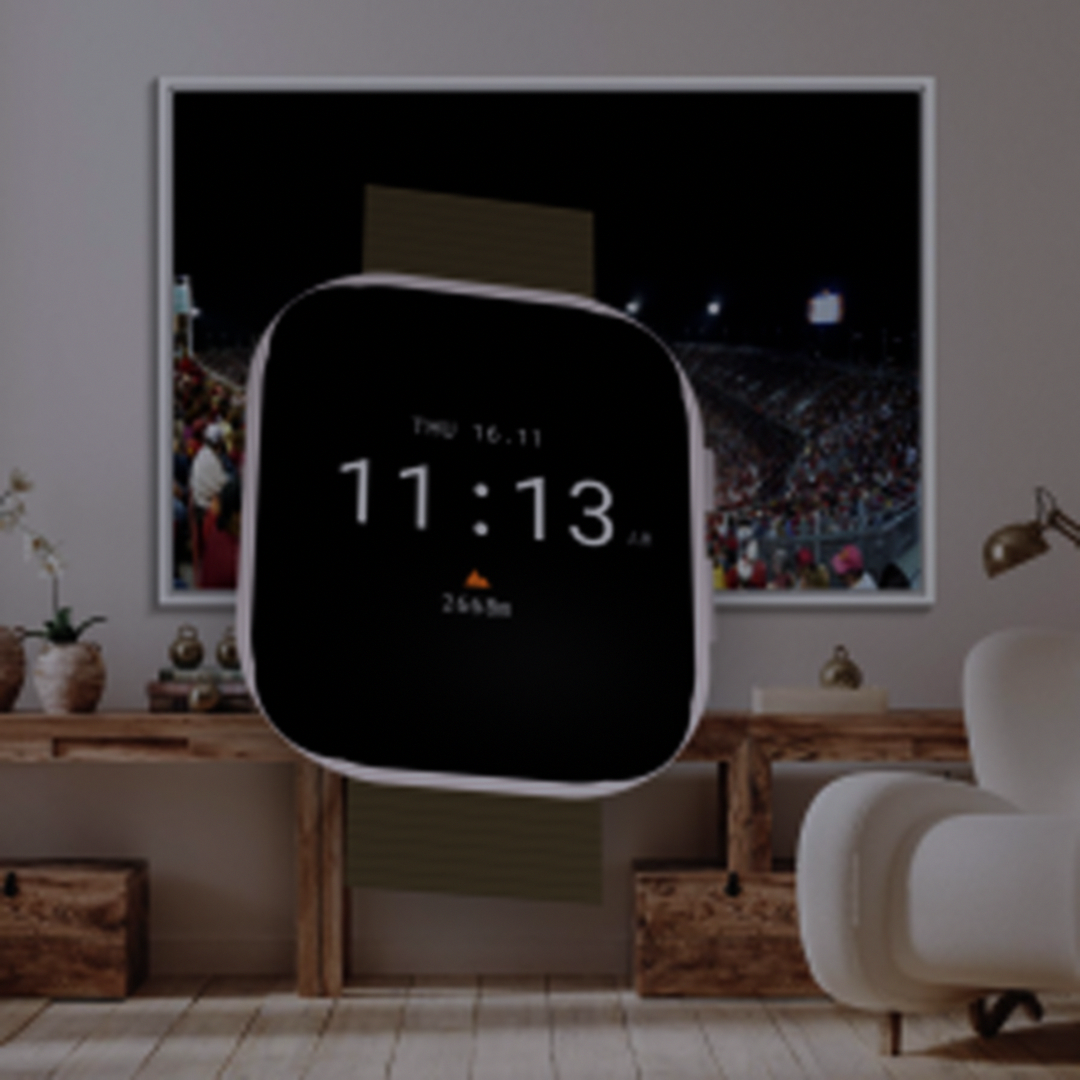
11:13
